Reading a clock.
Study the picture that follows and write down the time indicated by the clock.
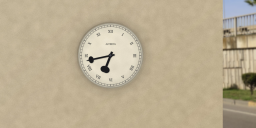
6:43
